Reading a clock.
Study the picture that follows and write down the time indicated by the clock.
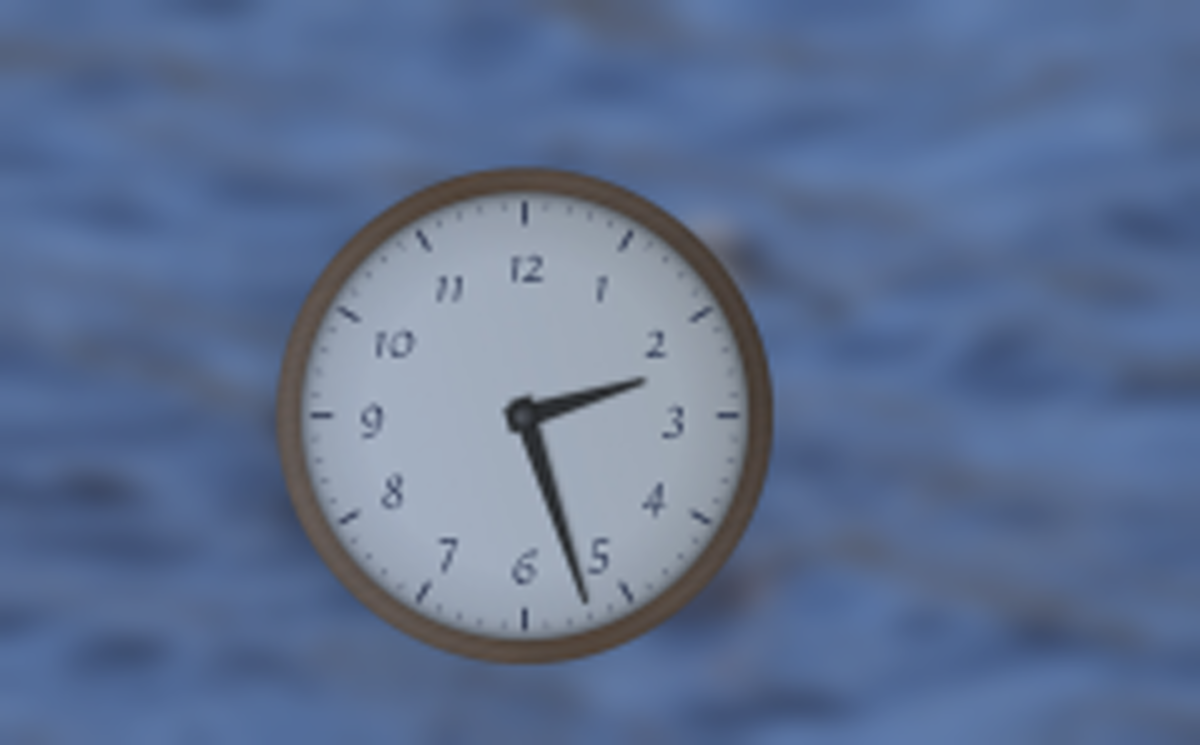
2:27
